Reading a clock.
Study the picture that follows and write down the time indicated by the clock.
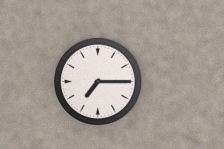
7:15
